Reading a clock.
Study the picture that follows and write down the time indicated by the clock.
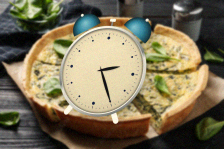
2:25
